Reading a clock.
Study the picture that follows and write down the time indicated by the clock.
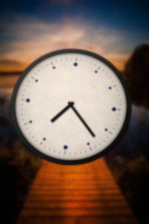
7:23
